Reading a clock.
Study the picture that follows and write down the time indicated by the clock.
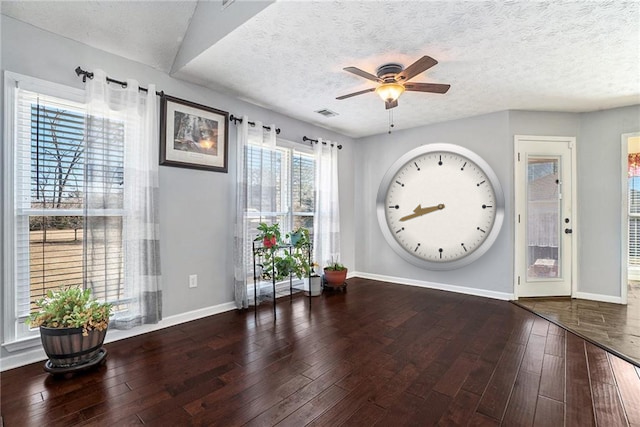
8:42
